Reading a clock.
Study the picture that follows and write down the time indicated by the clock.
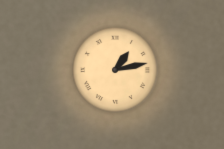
1:13
